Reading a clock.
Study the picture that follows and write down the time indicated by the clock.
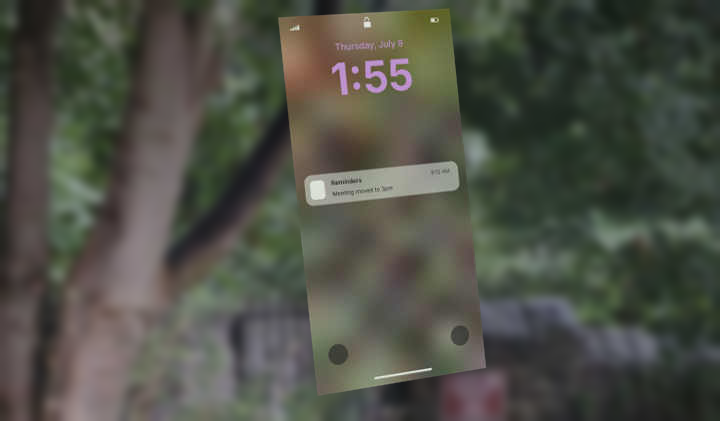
1:55
